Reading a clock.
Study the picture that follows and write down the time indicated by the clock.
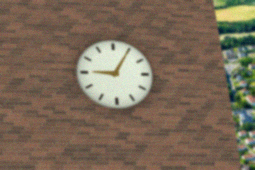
9:05
